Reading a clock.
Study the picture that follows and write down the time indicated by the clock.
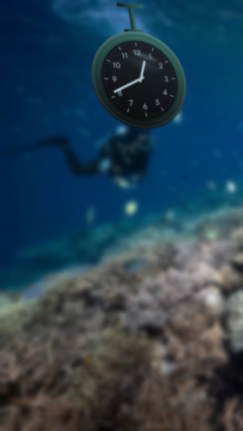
12:41
